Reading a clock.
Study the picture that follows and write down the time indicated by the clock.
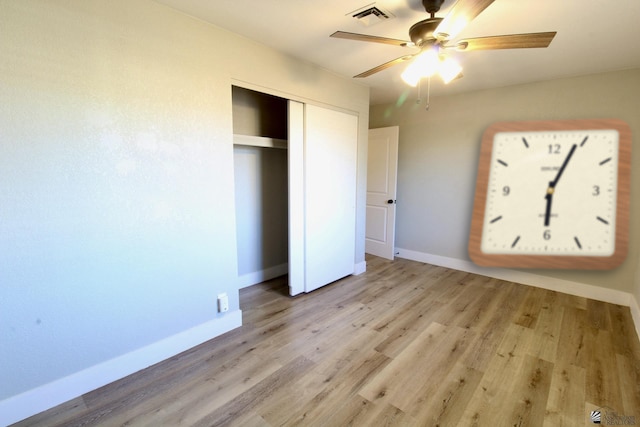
6:04
